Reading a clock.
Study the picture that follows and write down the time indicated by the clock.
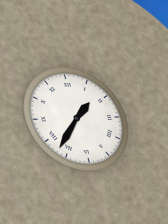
1:37
